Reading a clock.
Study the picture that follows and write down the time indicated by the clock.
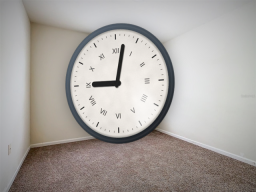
9:02
